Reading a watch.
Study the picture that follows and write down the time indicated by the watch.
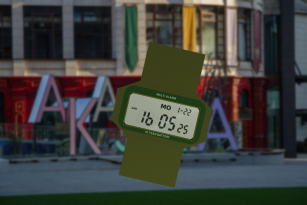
16:05:25
